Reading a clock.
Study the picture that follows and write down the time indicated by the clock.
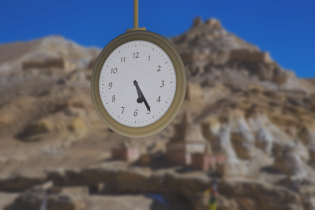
5:25
